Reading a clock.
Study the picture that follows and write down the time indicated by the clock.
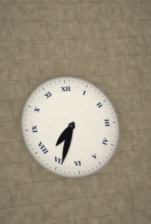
7:34
